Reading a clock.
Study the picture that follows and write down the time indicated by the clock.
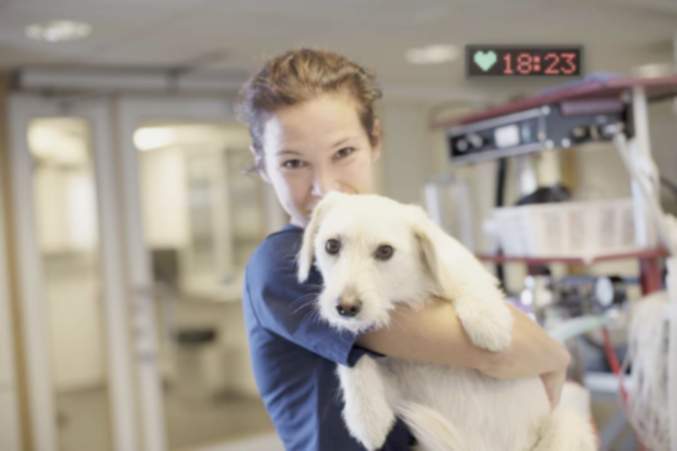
18:23
